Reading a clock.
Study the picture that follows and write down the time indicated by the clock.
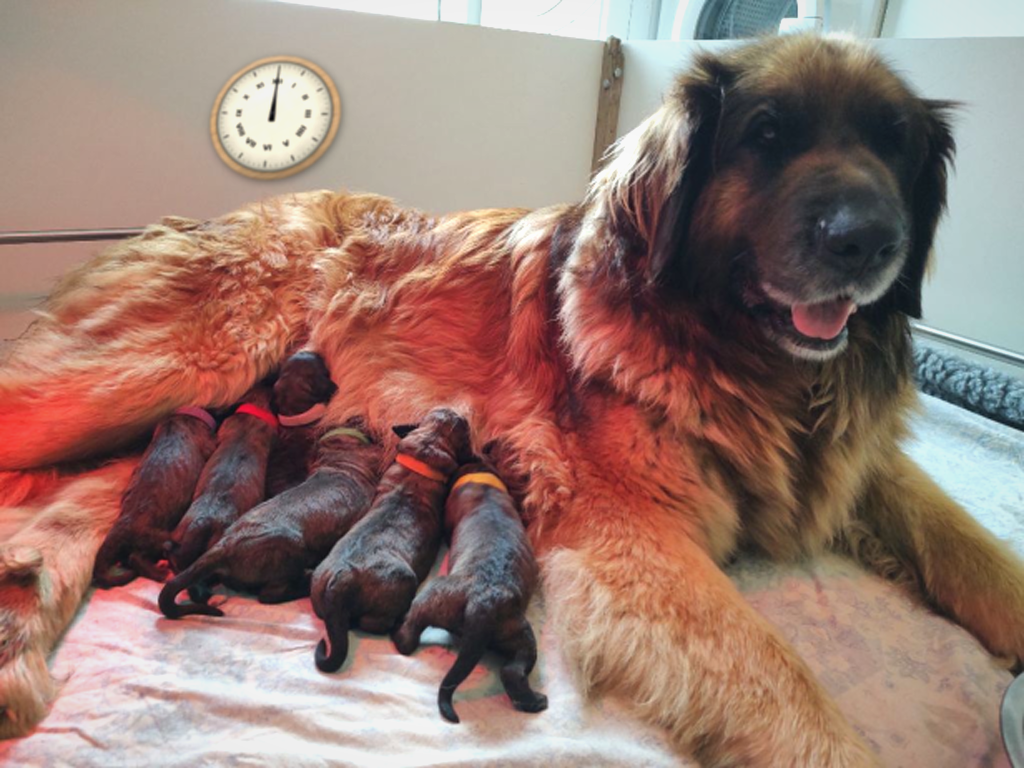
12:00
